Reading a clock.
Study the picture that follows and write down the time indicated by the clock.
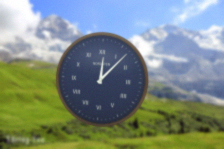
12:07
